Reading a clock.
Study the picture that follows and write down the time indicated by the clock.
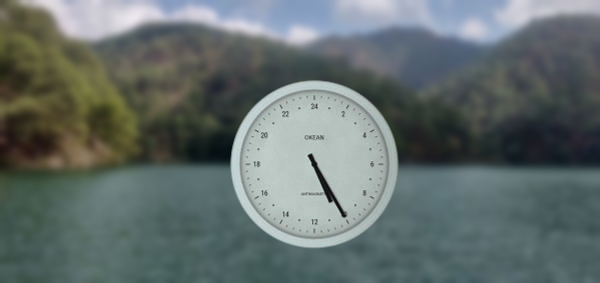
10:25
